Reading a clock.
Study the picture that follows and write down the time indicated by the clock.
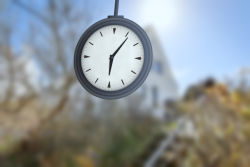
6:06
